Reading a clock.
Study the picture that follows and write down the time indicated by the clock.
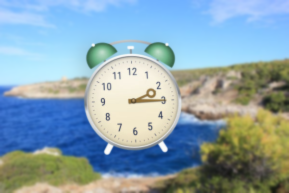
2:15
